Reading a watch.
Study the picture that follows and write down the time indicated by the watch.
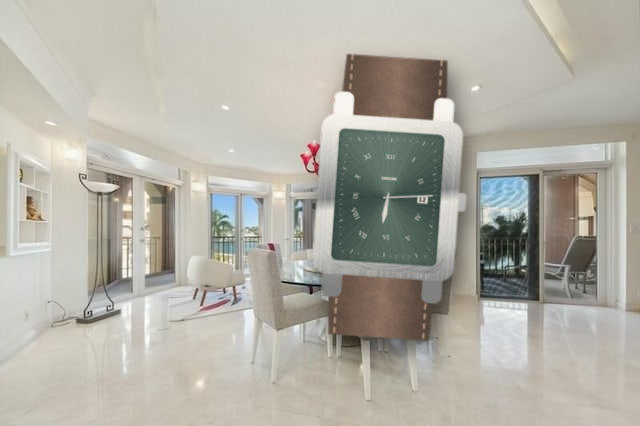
6:14
